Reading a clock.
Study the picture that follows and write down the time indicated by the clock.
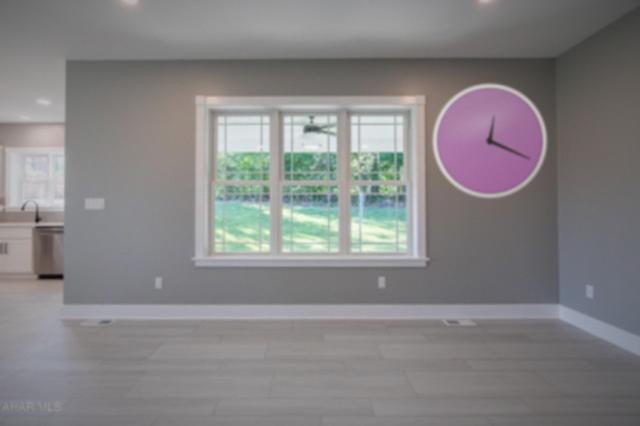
12:19
